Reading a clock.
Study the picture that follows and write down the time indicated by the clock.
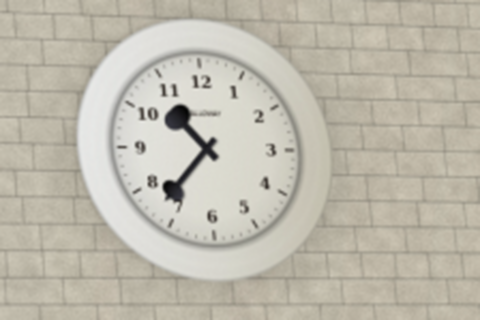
10:37
